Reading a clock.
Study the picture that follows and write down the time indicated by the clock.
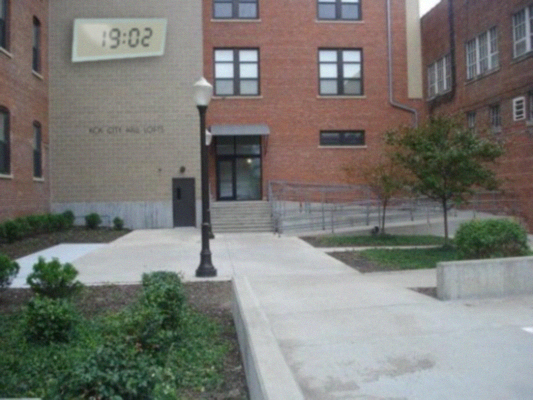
19:02
